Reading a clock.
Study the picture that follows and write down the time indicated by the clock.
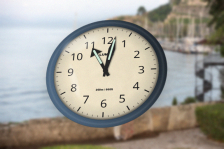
11:02
